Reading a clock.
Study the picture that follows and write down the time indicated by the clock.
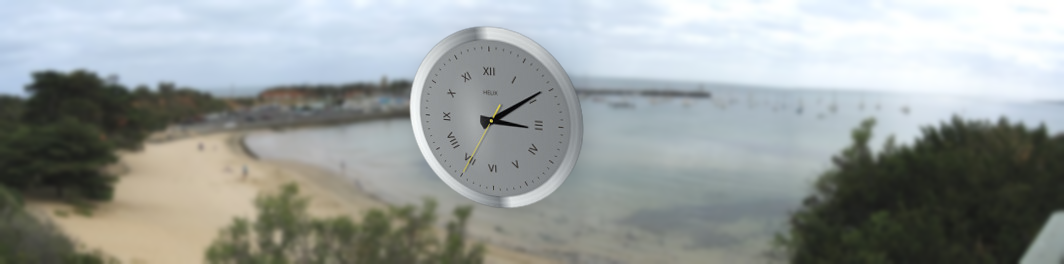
3:09:35
